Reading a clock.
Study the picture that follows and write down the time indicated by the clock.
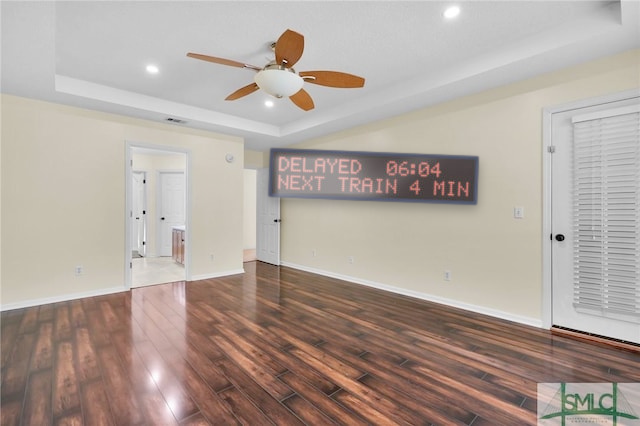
6:04
